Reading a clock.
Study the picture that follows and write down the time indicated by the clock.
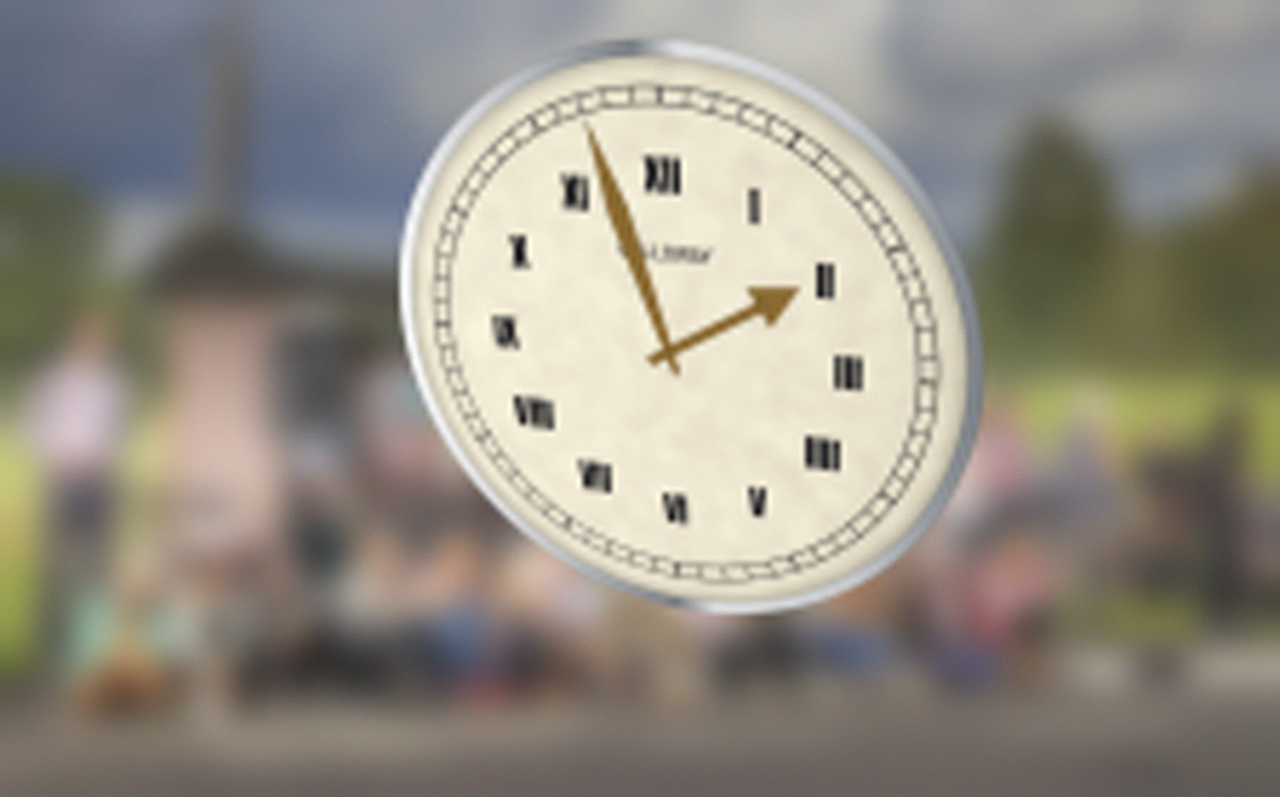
1:57
